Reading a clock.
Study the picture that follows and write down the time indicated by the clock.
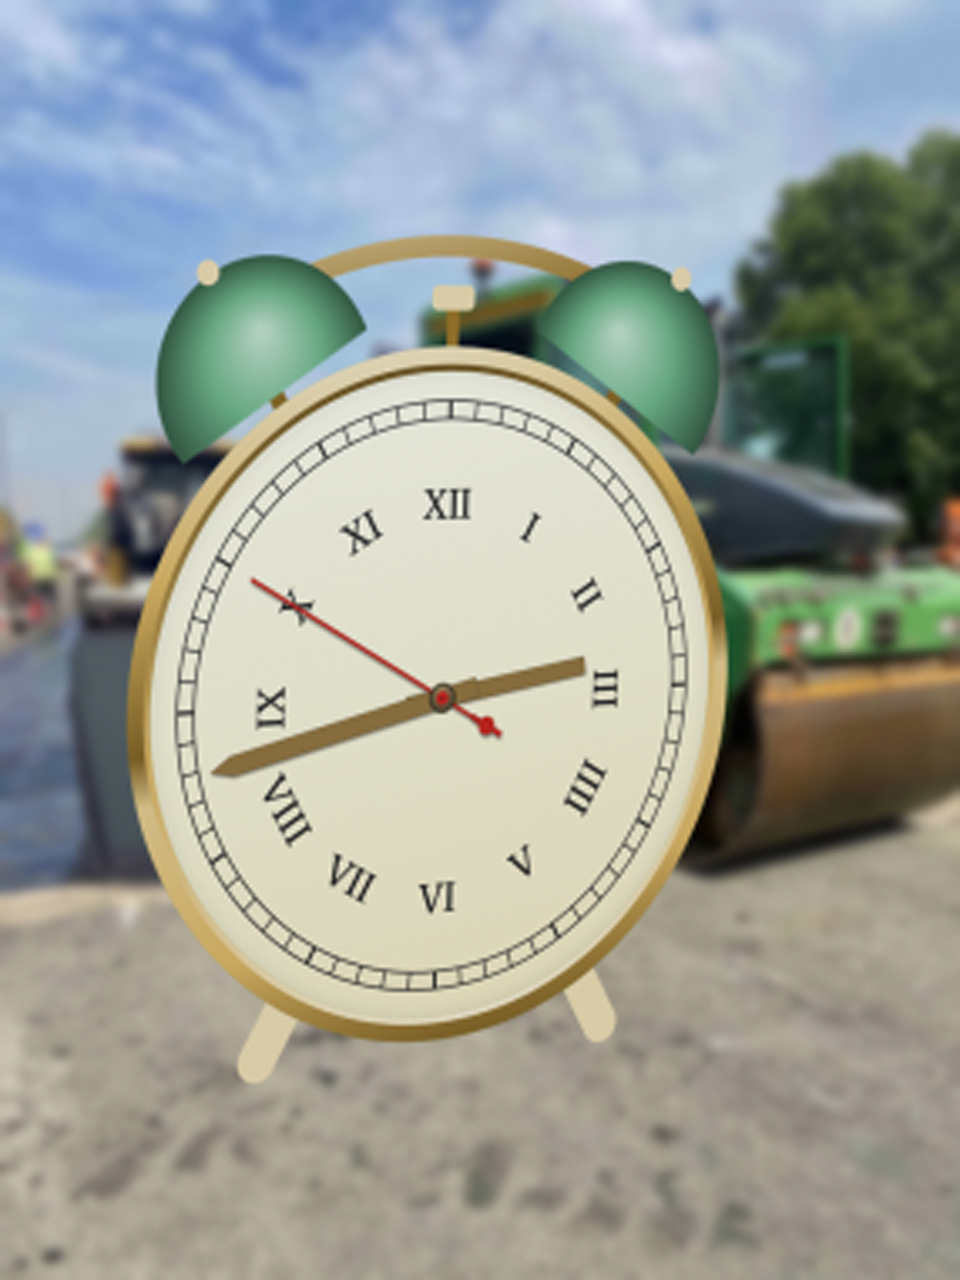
2:42:50
